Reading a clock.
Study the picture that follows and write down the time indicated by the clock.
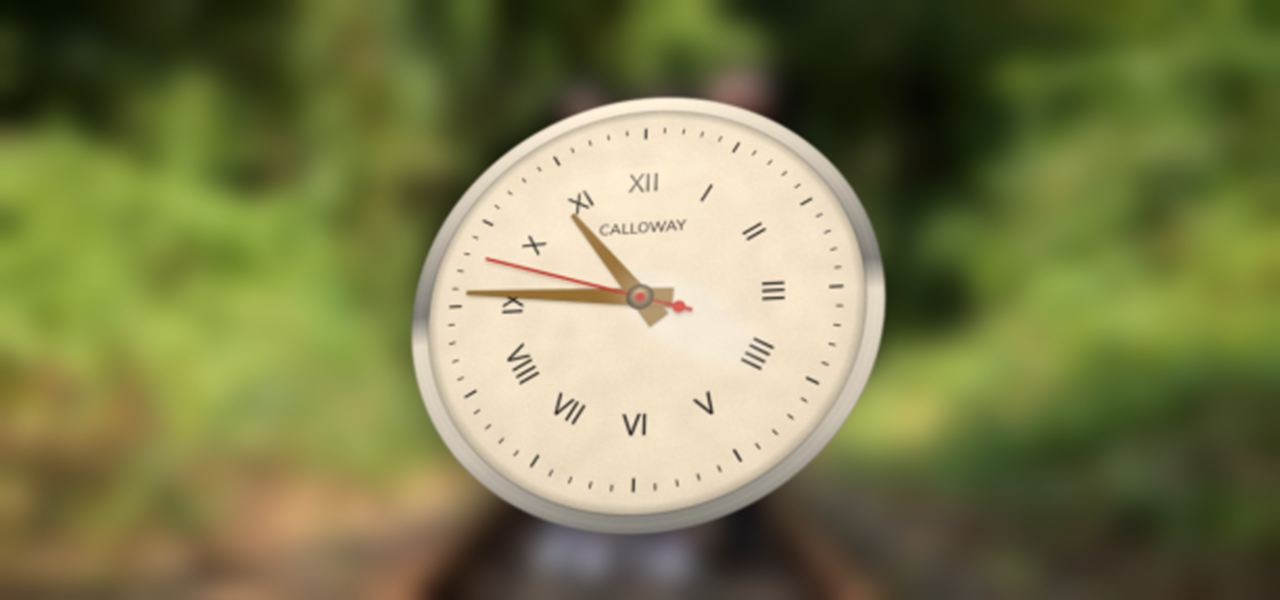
10:45:48
